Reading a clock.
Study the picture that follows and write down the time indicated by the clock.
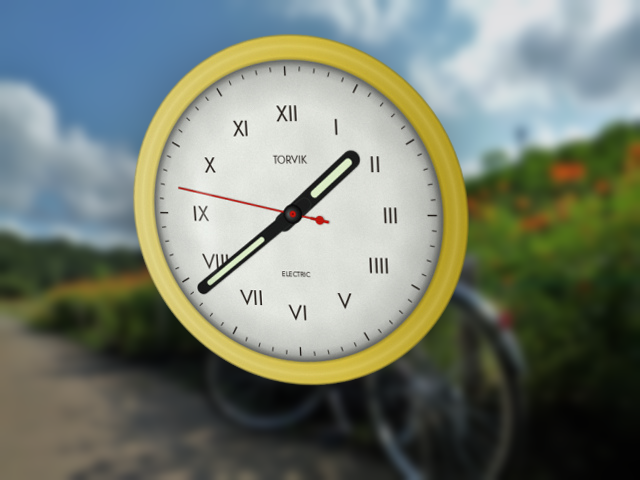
1:38:47
